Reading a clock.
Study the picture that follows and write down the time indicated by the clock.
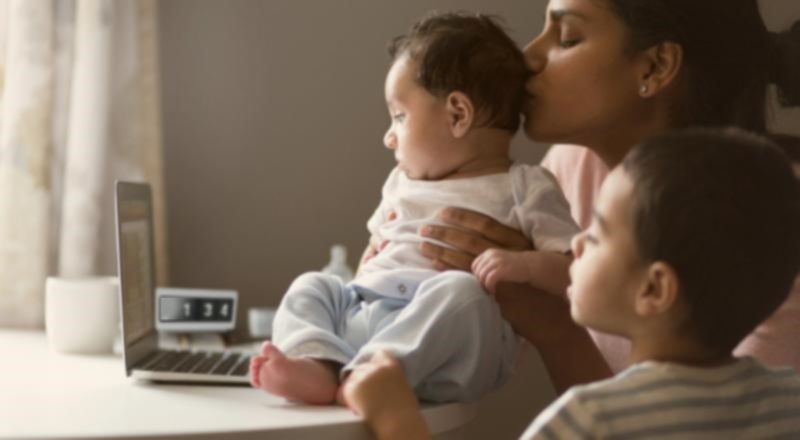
1:34
